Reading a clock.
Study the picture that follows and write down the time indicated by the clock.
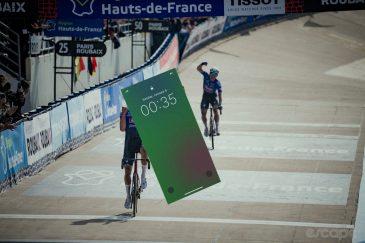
0:35
